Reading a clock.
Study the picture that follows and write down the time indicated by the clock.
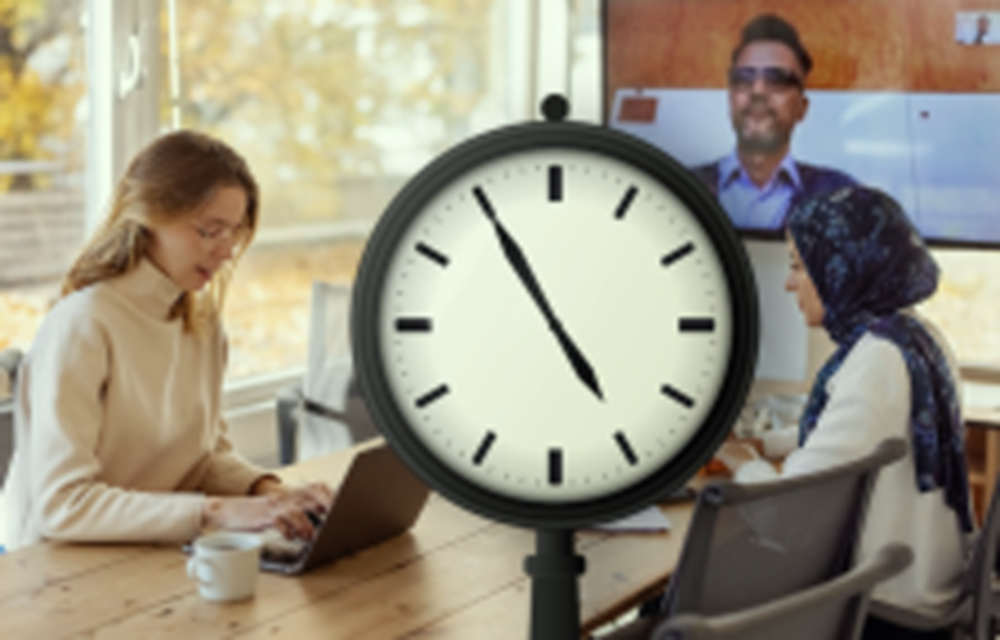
4:55
